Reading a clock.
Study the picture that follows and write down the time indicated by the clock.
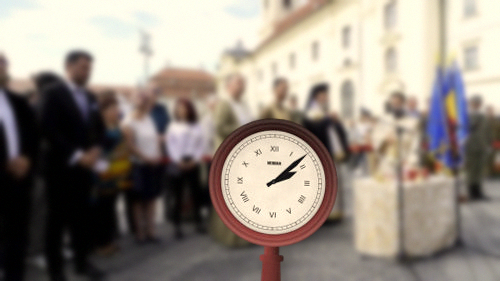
2:08
